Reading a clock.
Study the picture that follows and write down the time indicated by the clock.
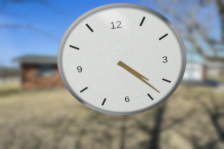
4:23
